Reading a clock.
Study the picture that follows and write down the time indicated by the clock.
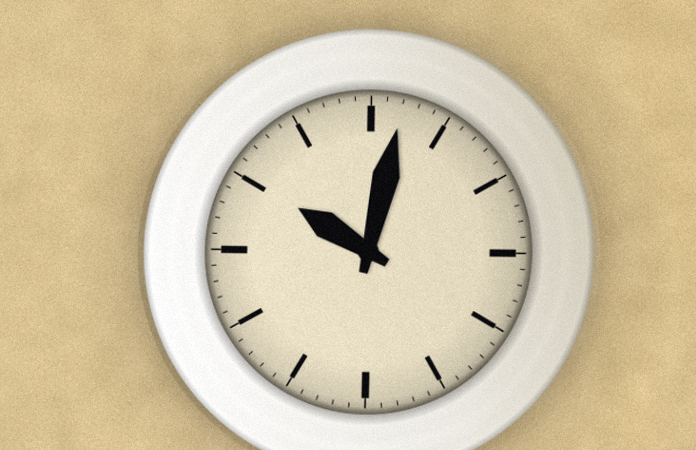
10:02
